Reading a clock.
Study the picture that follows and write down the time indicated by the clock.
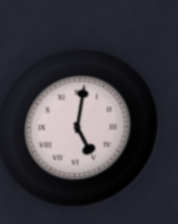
5:01
